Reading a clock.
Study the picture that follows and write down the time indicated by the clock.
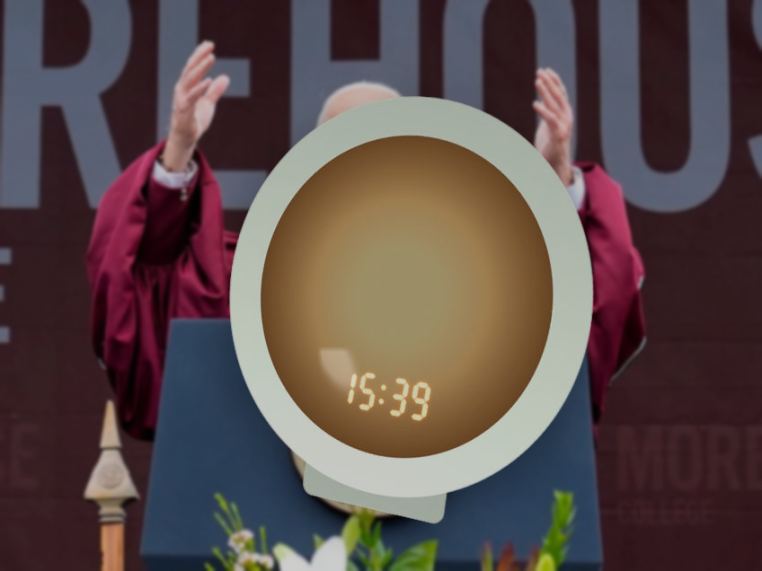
15:39
